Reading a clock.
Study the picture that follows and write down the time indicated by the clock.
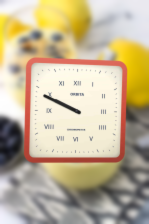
9:49
